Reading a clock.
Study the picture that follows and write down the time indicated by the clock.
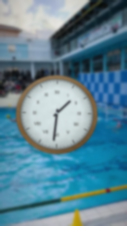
1:31
